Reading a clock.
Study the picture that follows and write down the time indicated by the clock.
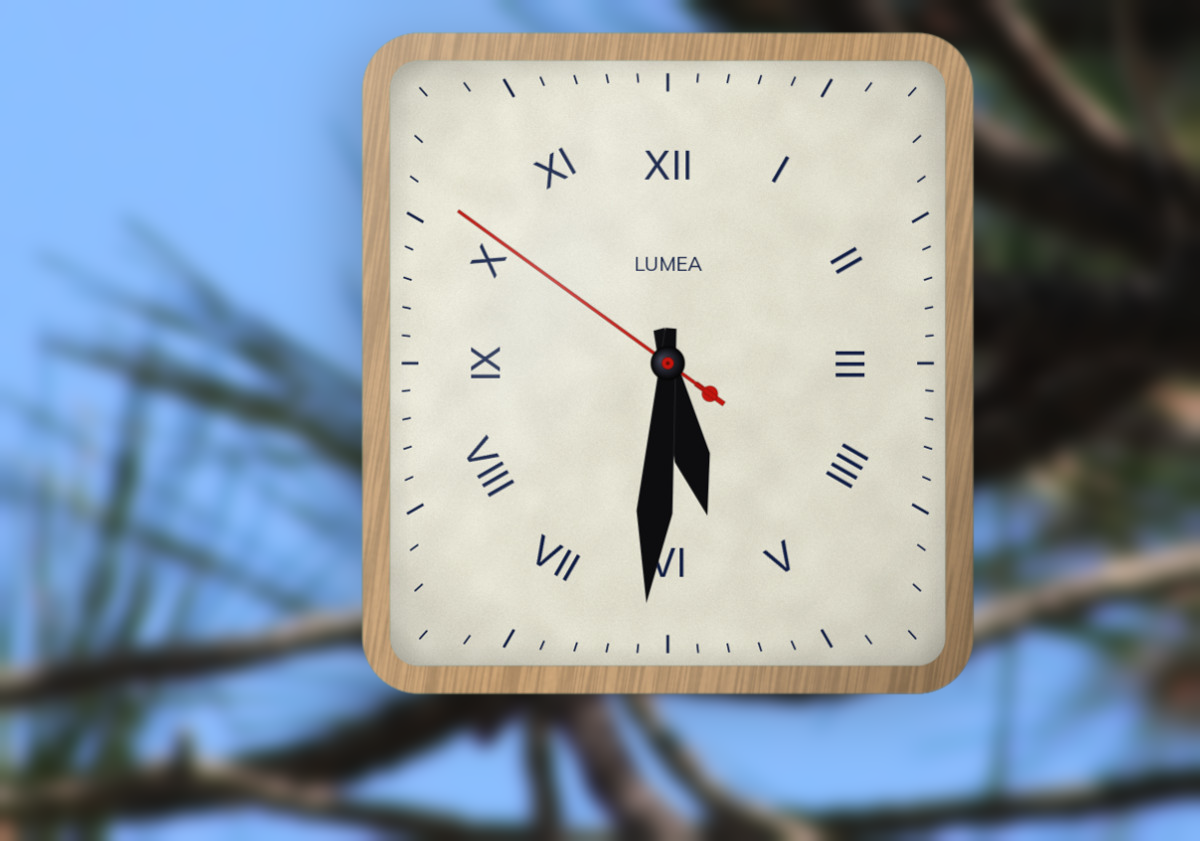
5:30:51
